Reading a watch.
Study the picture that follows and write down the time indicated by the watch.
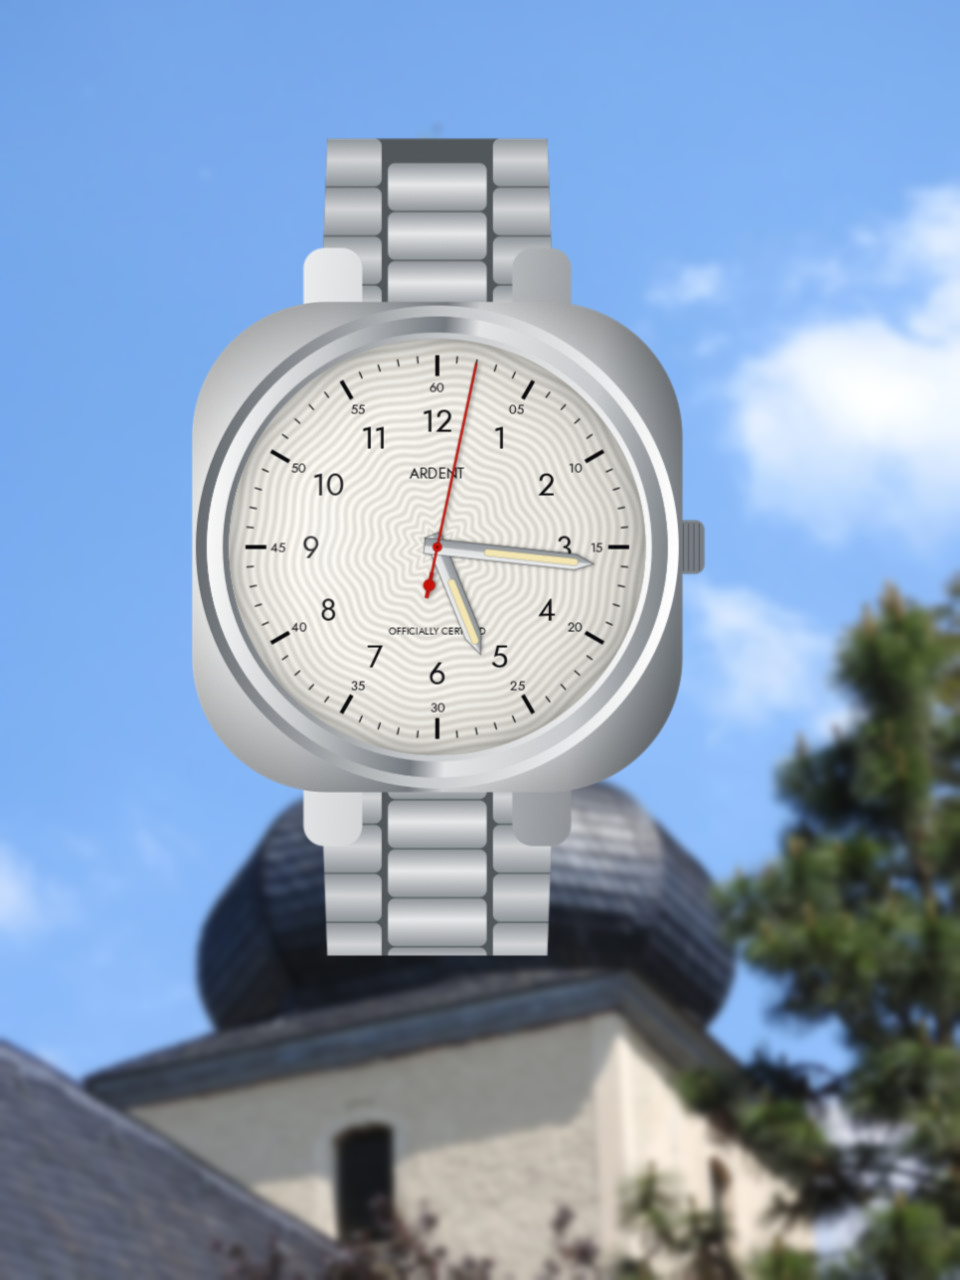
5:16:02
